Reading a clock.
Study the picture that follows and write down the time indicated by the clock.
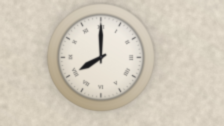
8:00
